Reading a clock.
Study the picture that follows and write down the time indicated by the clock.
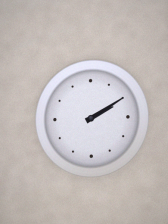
2:10
